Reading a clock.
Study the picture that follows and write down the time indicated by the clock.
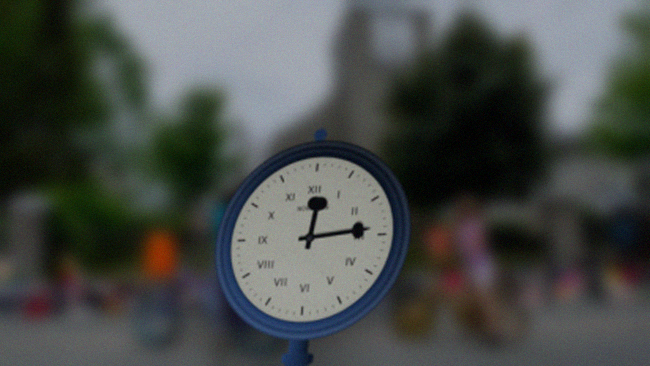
12:14
